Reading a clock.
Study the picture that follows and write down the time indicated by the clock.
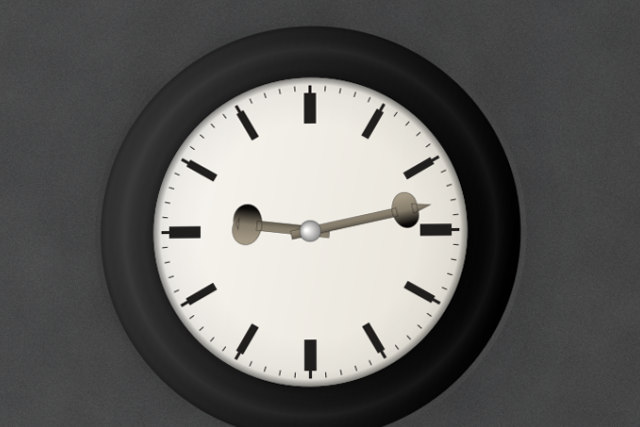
9:13
